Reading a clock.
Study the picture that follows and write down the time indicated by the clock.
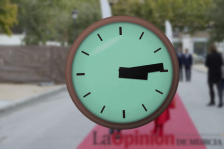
3:14
